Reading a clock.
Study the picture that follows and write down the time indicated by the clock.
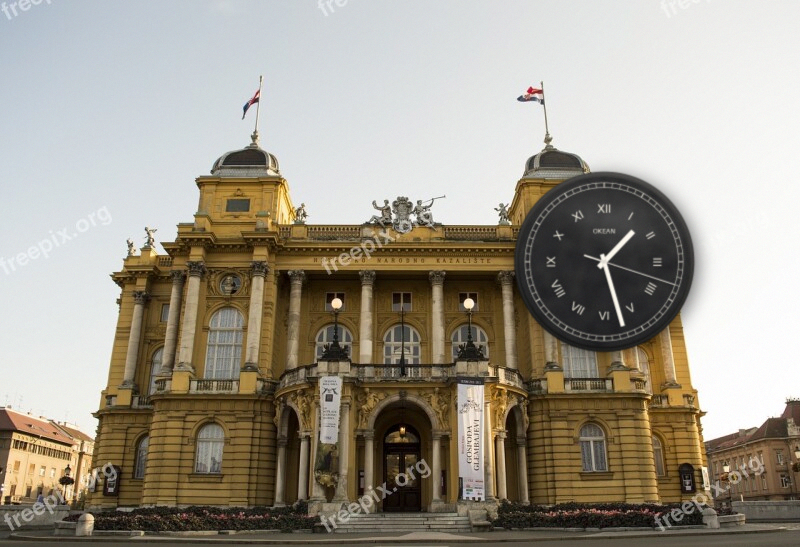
1:27:18
